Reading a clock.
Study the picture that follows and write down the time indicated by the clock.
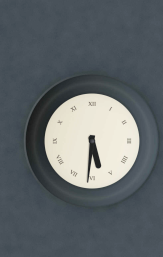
5:31
